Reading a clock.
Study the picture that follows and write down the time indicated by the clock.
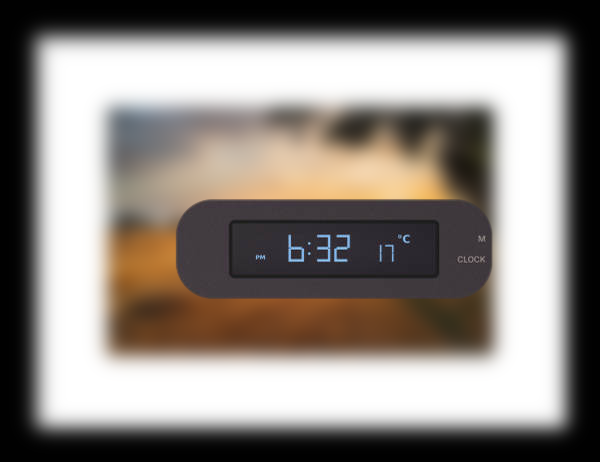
6:32
